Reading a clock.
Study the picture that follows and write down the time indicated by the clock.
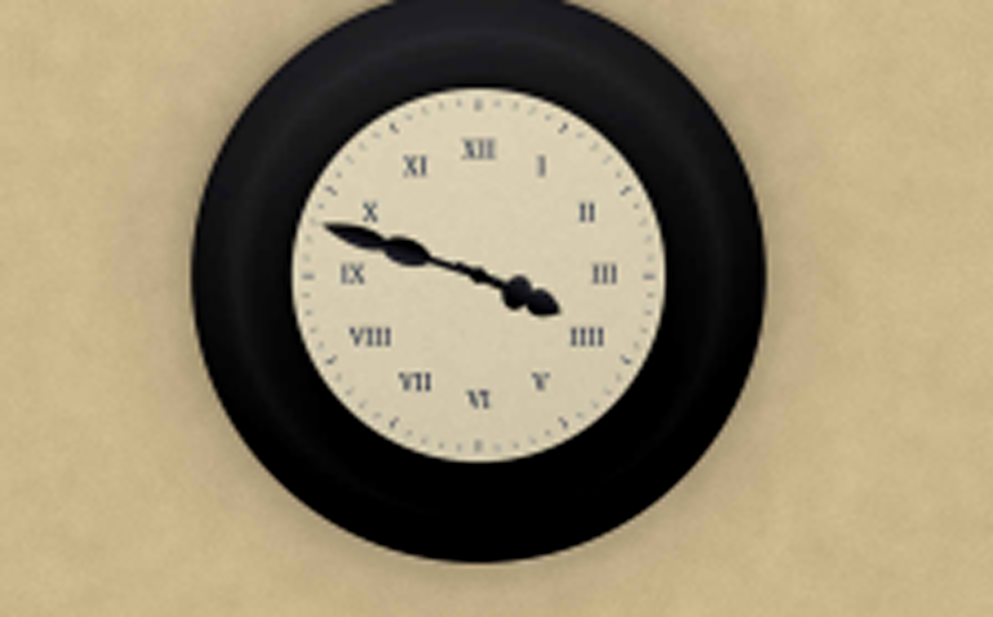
3:48
